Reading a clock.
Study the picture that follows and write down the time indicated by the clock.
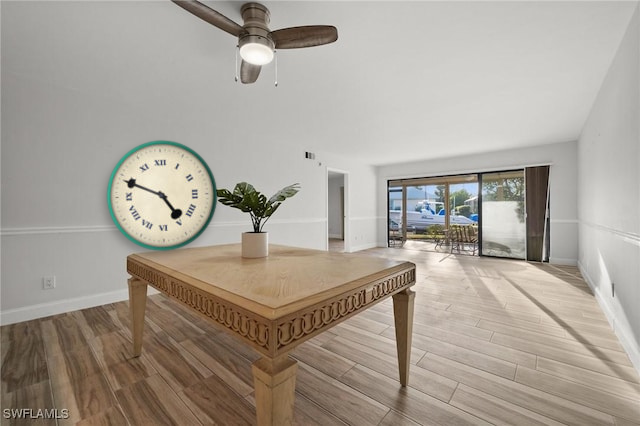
4:49
